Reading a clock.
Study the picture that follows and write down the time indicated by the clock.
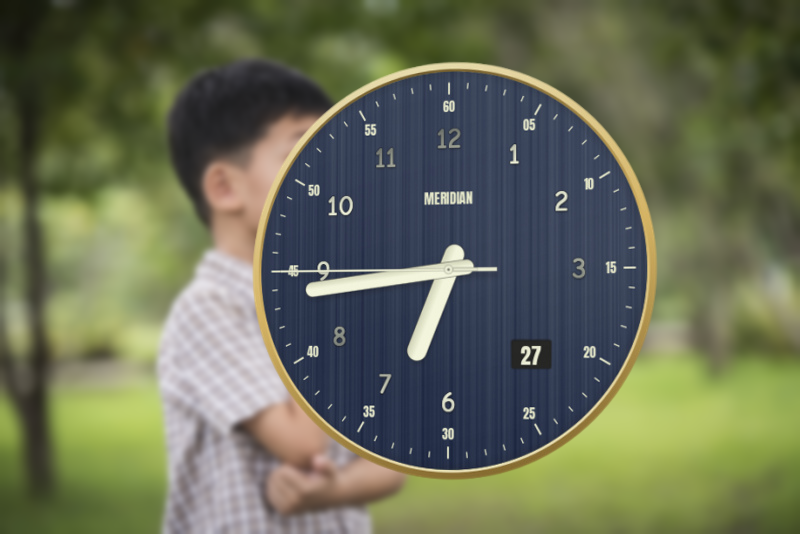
6:43:45
